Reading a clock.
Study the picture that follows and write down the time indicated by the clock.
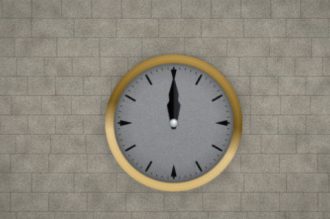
12:00
